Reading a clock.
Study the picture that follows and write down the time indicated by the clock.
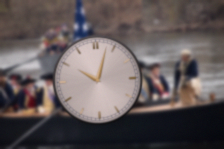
10:03
